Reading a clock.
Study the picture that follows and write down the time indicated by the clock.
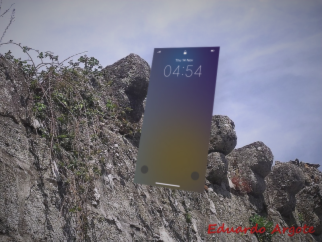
4:54
